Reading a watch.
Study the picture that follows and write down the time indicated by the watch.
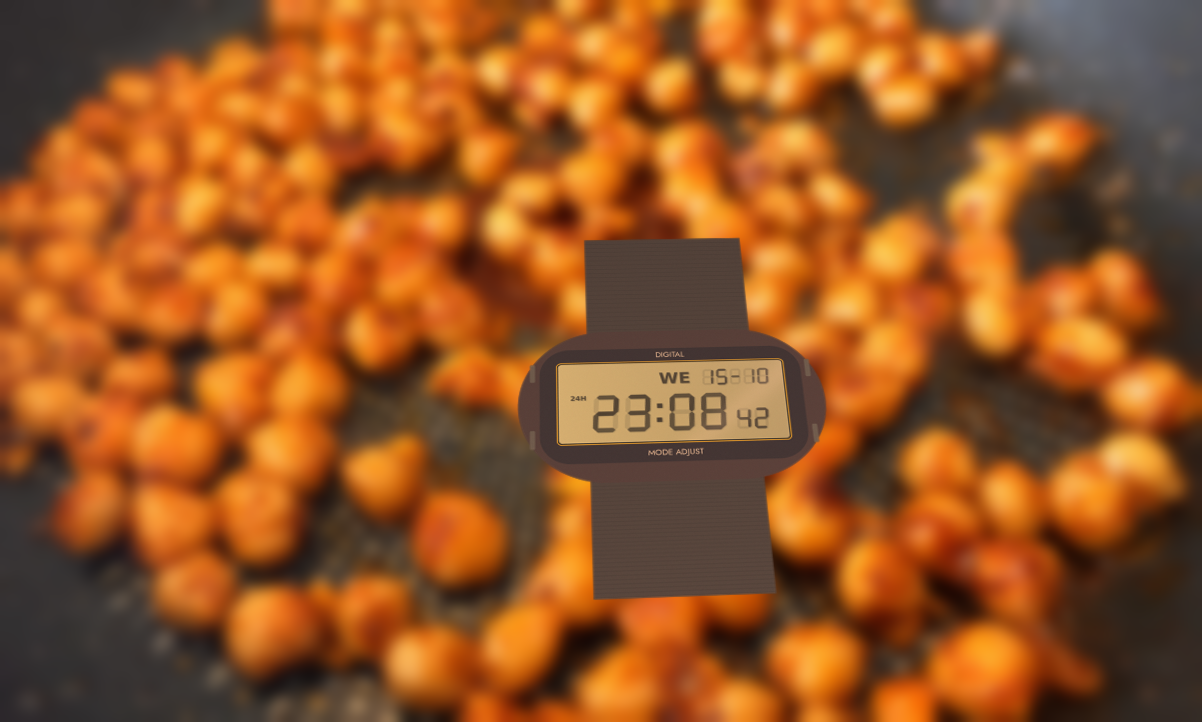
23:08:42
